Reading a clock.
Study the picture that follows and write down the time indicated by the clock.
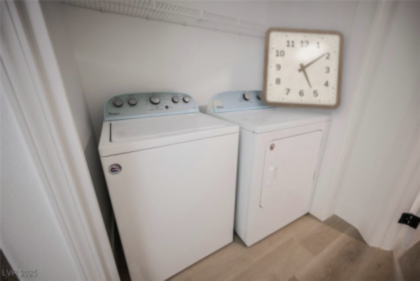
5:09
